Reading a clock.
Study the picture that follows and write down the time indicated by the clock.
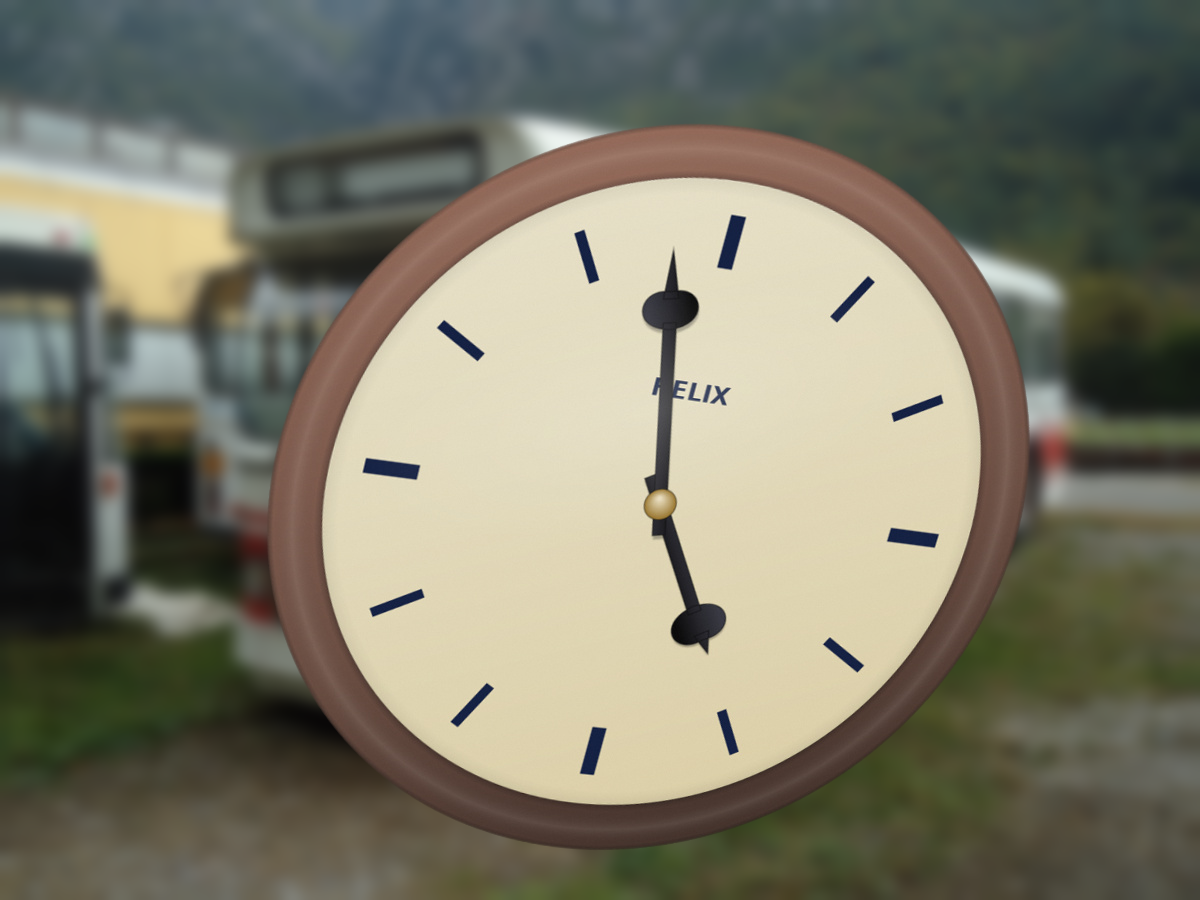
4:58
